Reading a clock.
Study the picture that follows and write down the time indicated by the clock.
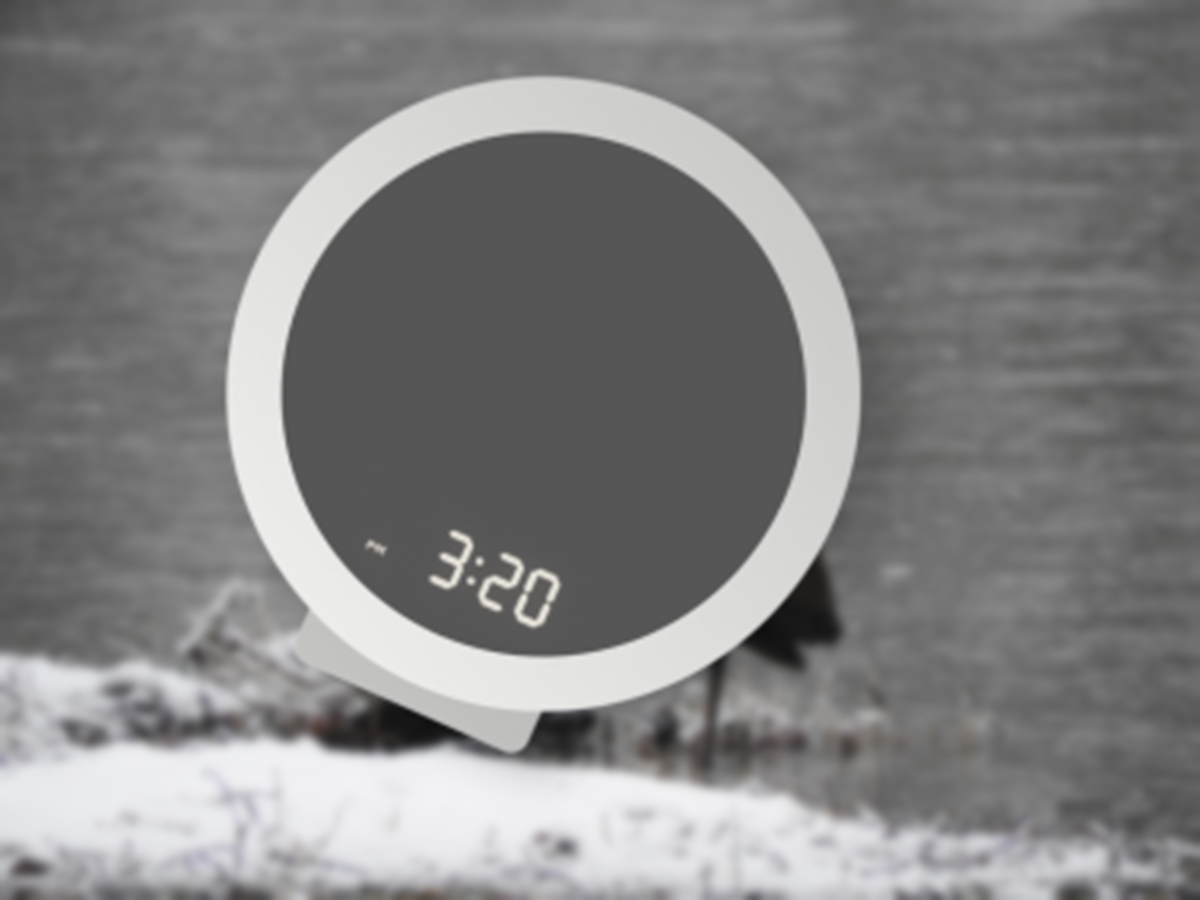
3:20
